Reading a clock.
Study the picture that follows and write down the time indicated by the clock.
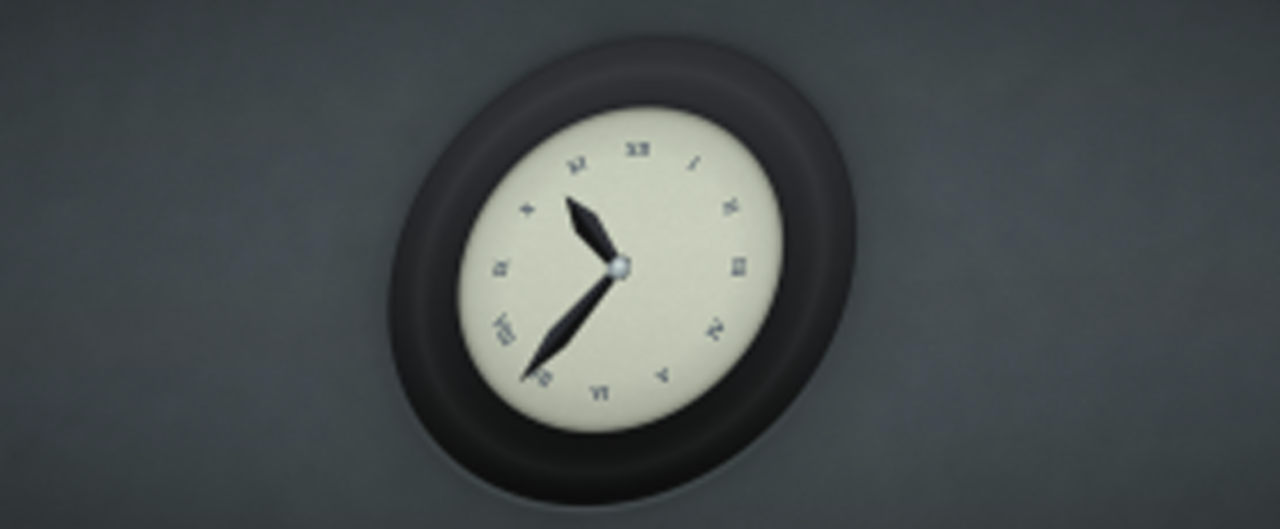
10:36
